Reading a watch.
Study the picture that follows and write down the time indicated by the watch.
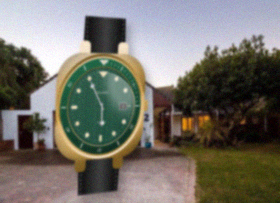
5:55
